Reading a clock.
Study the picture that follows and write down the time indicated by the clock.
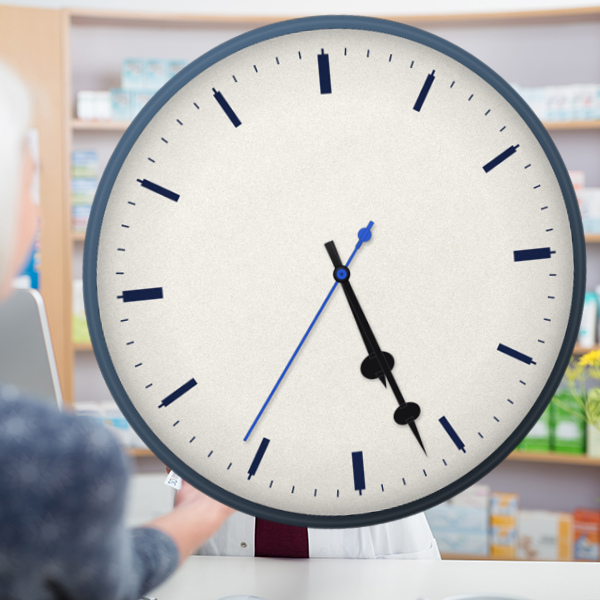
5:26:36
